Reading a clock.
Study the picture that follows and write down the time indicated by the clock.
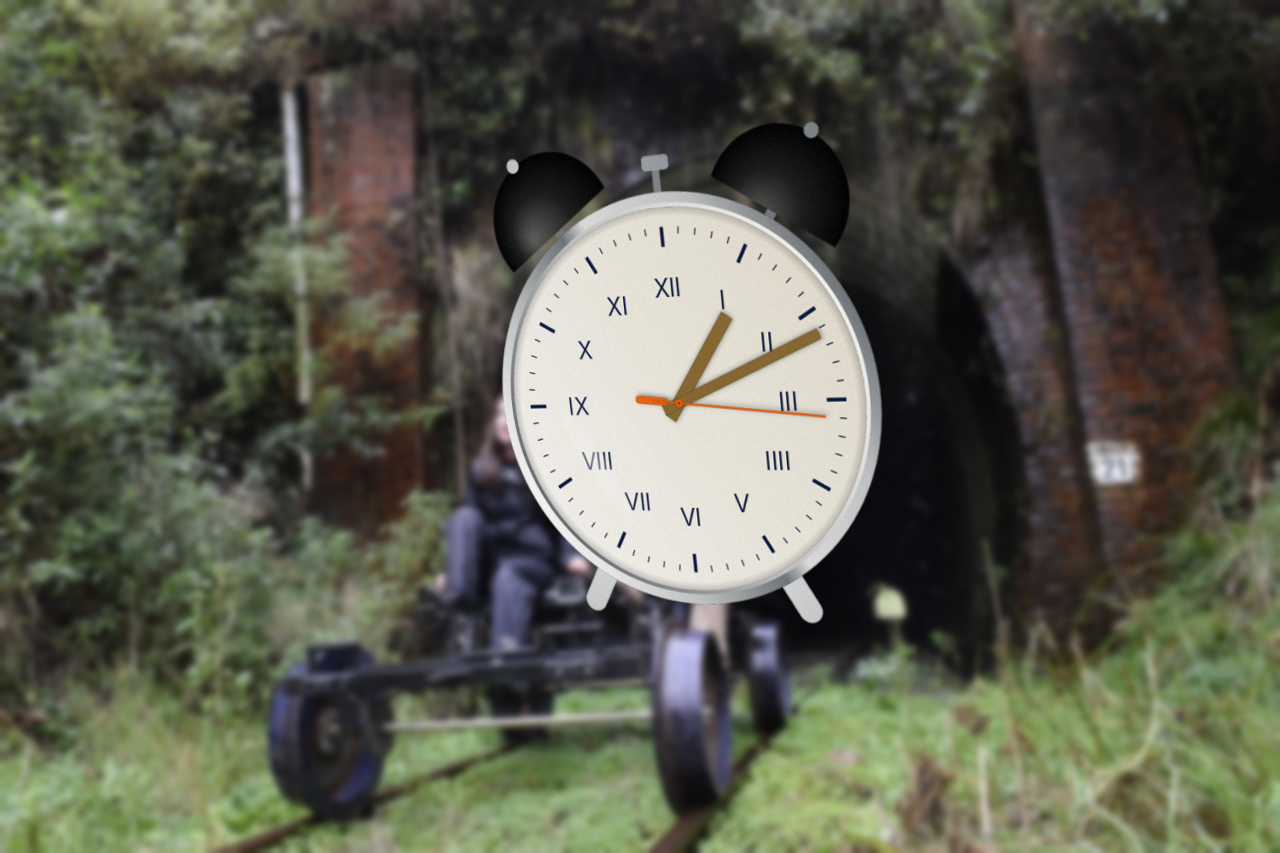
1:11:16
